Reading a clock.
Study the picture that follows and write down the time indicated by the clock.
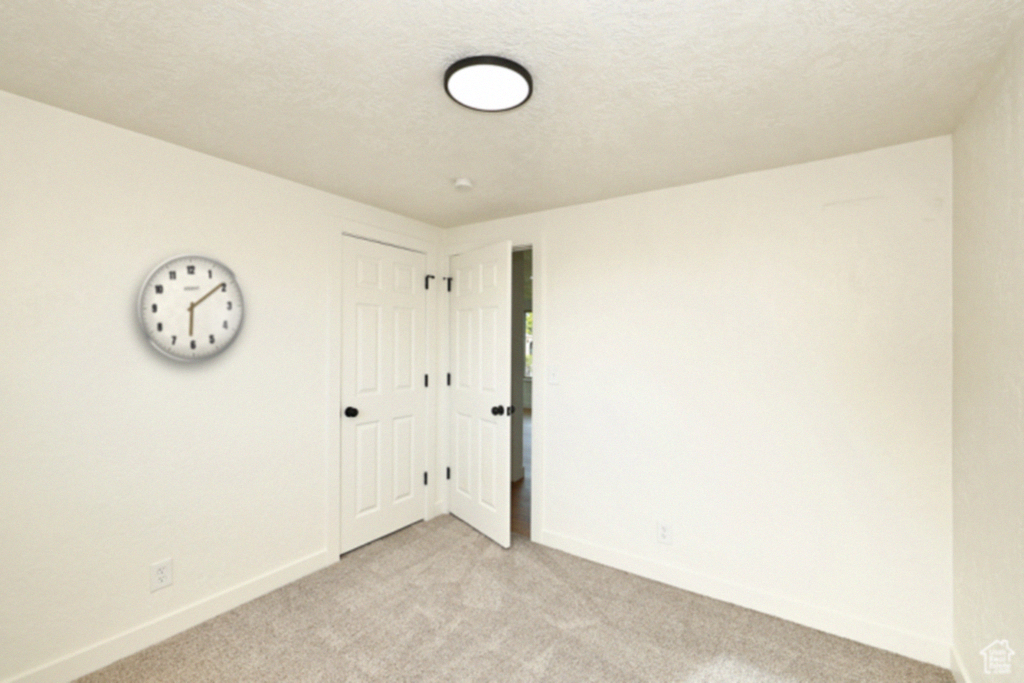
6:09
